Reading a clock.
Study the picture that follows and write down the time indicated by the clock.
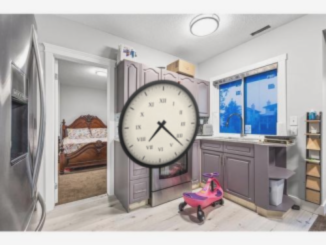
7:22
